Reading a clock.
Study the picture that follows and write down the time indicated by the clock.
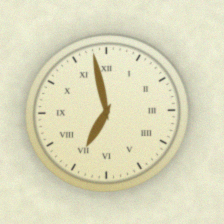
6:58
